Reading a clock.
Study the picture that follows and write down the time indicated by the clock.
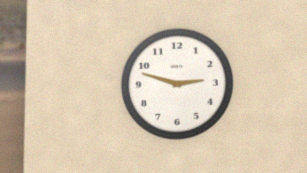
2:48
